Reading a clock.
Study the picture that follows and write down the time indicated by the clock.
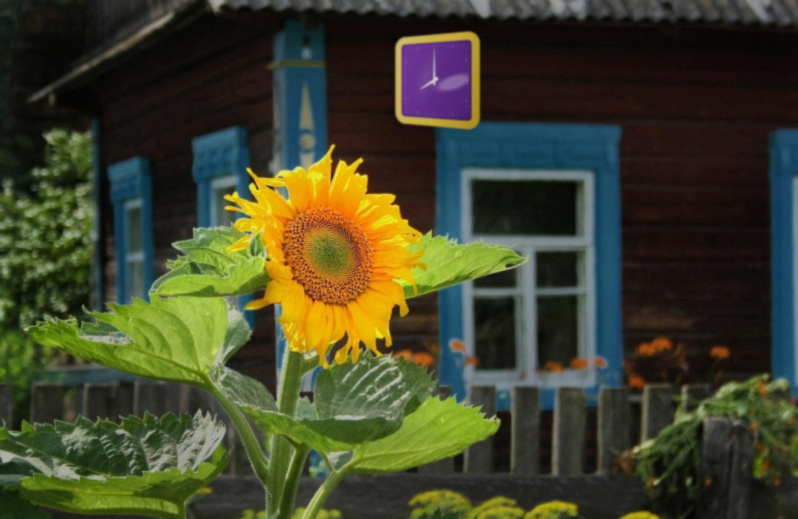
8:00
